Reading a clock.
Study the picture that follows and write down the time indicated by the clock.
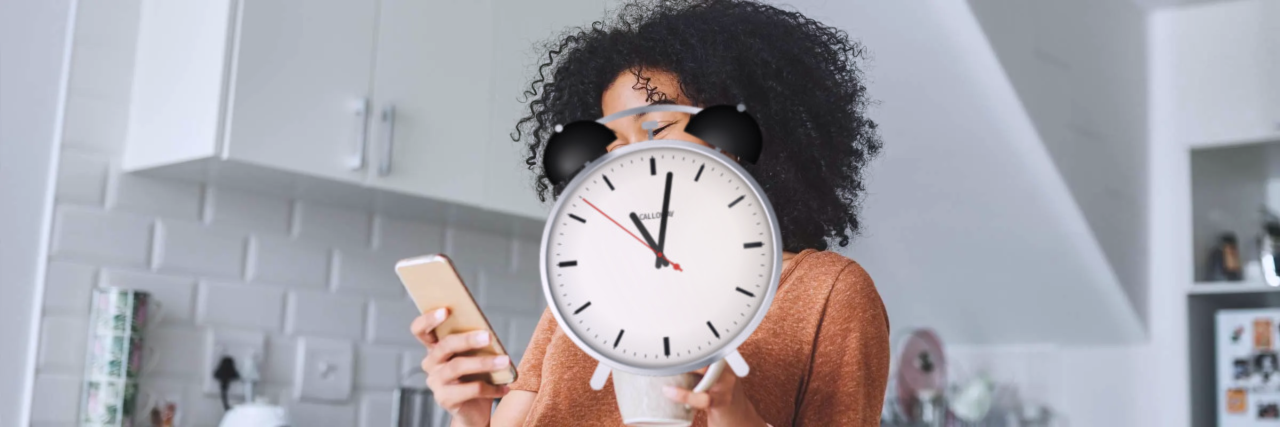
11:01:52
